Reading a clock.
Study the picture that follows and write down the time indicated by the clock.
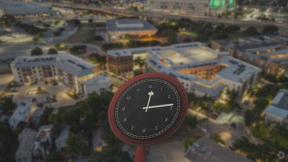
12:14
